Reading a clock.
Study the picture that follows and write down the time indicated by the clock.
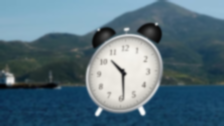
10:29
